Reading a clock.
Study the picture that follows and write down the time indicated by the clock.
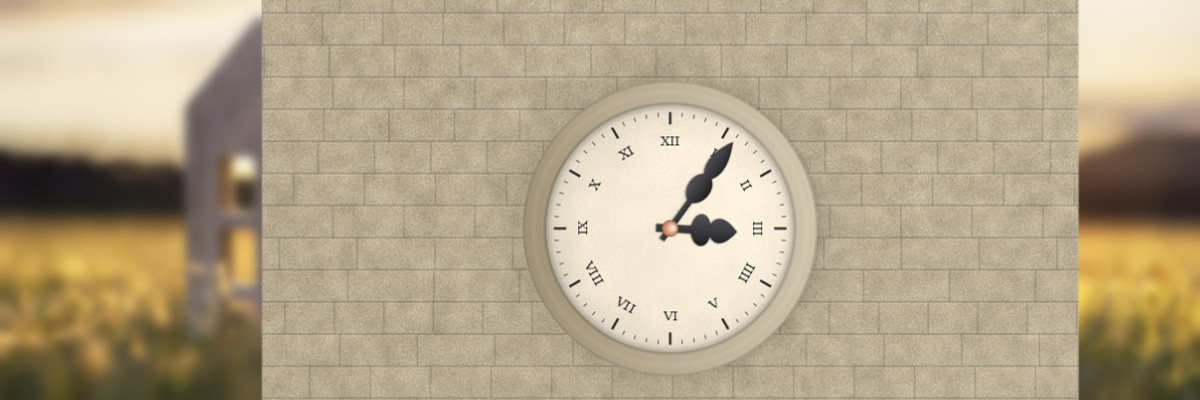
3:06
